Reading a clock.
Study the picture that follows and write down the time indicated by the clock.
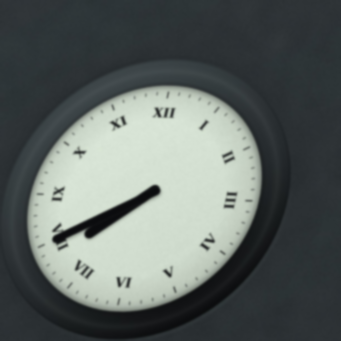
7:40
